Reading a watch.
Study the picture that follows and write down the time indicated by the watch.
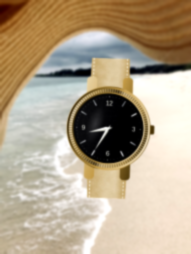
8:35
